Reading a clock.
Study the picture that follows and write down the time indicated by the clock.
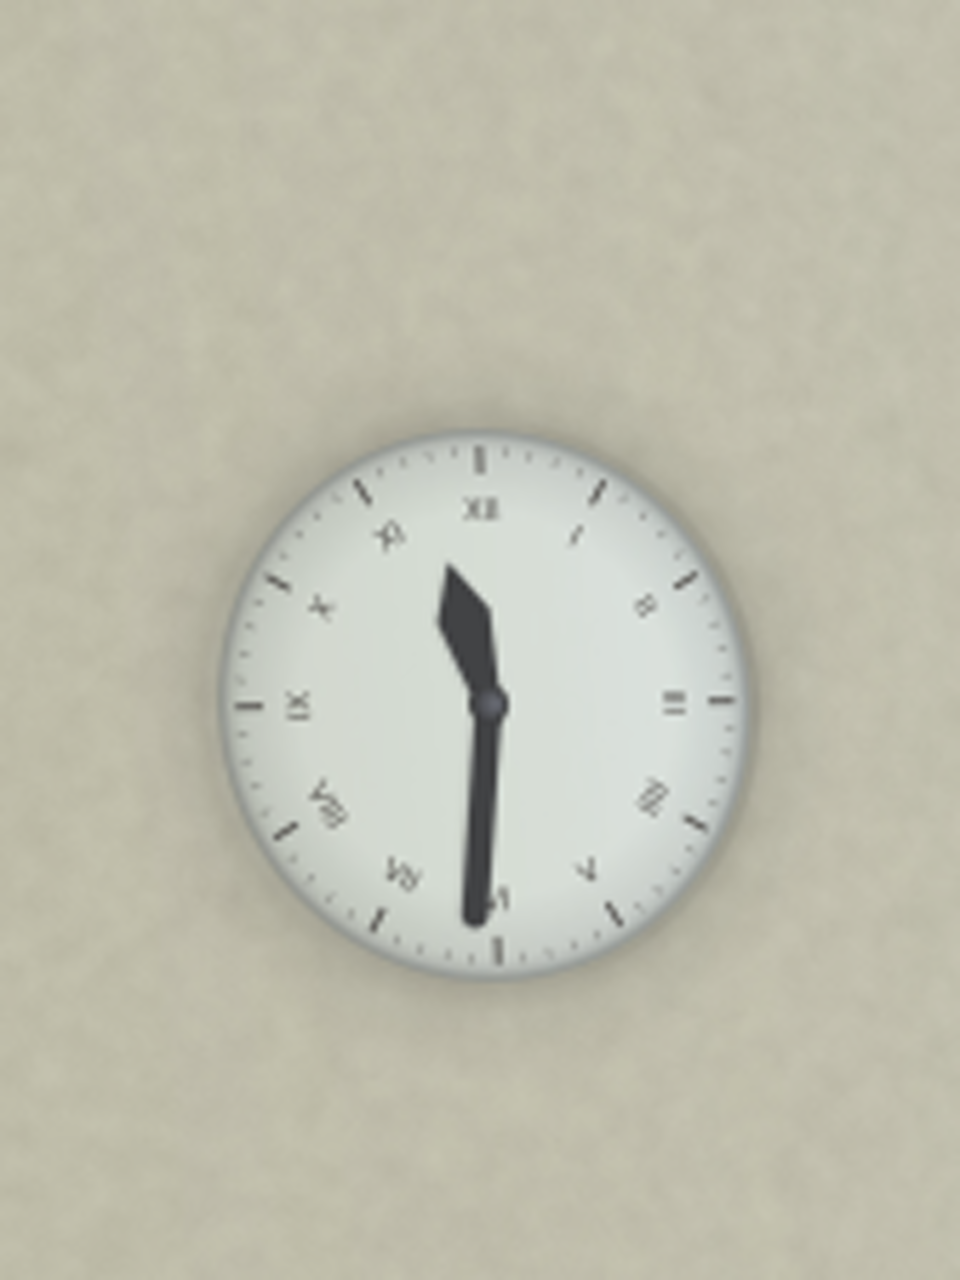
11:31
